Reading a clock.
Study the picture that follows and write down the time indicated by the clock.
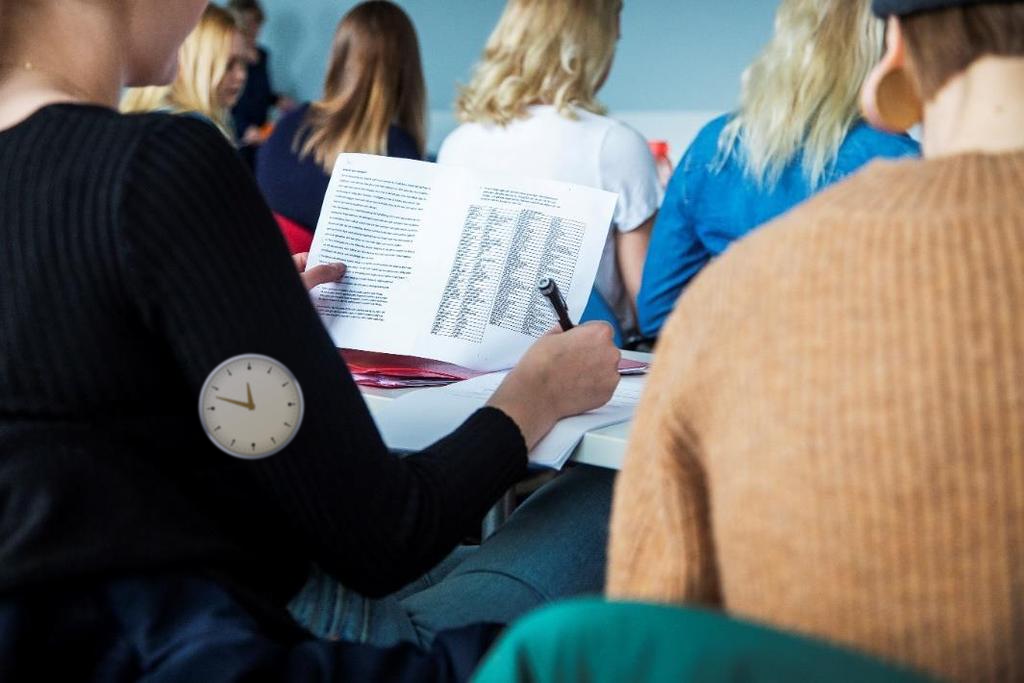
11:48
